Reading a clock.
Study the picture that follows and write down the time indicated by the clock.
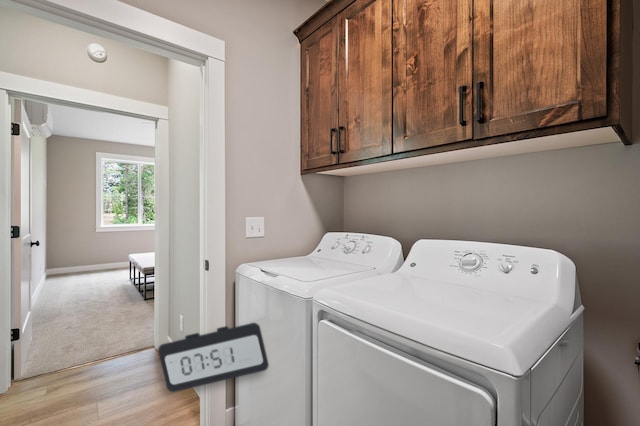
7:51
